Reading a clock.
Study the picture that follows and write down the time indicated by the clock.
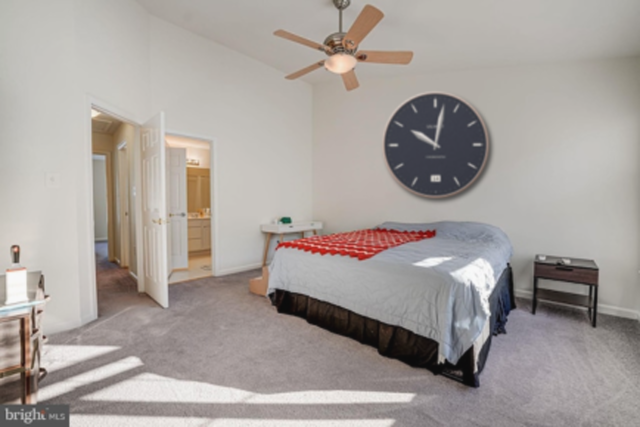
10:02
